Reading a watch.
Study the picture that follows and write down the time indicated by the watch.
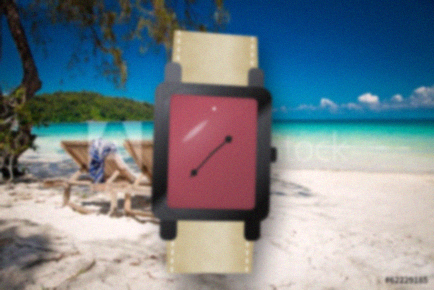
1:37
